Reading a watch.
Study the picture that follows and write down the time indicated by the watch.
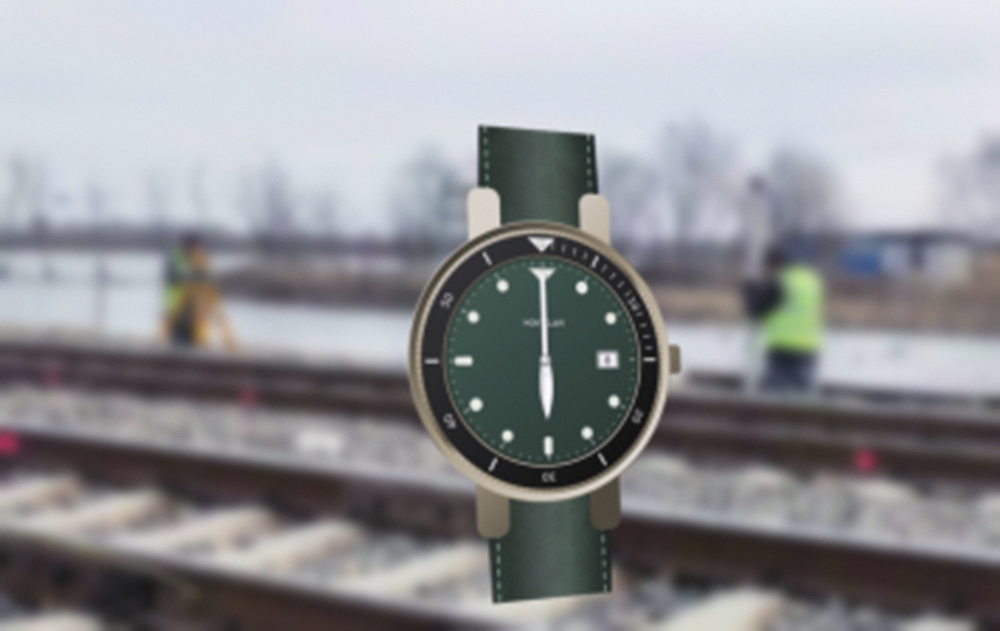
6:00
